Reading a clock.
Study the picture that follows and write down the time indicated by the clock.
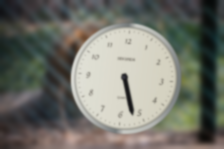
5:27
